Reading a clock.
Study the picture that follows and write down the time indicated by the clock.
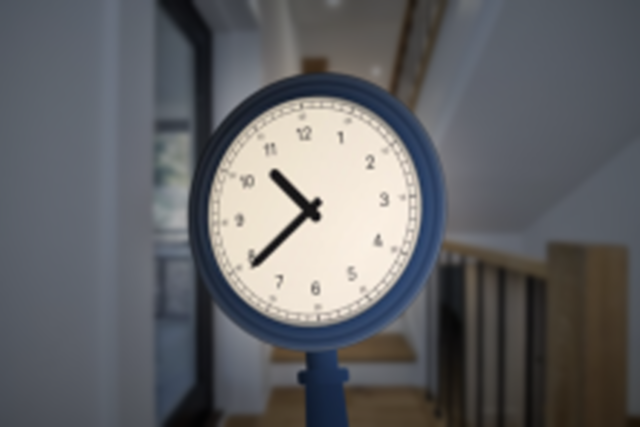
10:39
